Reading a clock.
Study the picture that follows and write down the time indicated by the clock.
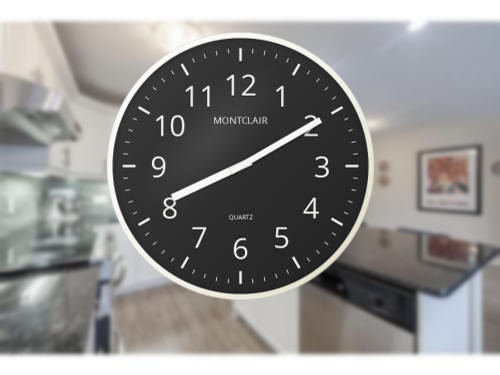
8:10
